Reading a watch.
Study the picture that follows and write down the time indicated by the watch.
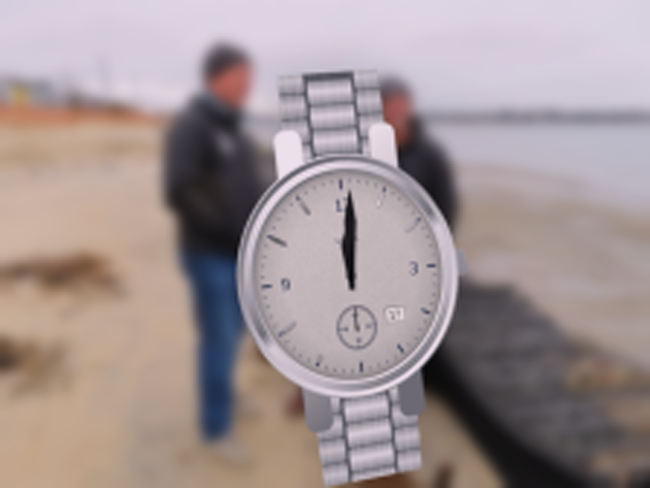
12:01
